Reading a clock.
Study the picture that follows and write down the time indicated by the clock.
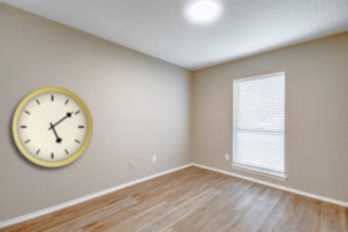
5:09
